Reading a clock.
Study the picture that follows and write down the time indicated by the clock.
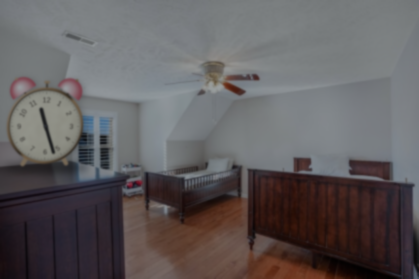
11:27
